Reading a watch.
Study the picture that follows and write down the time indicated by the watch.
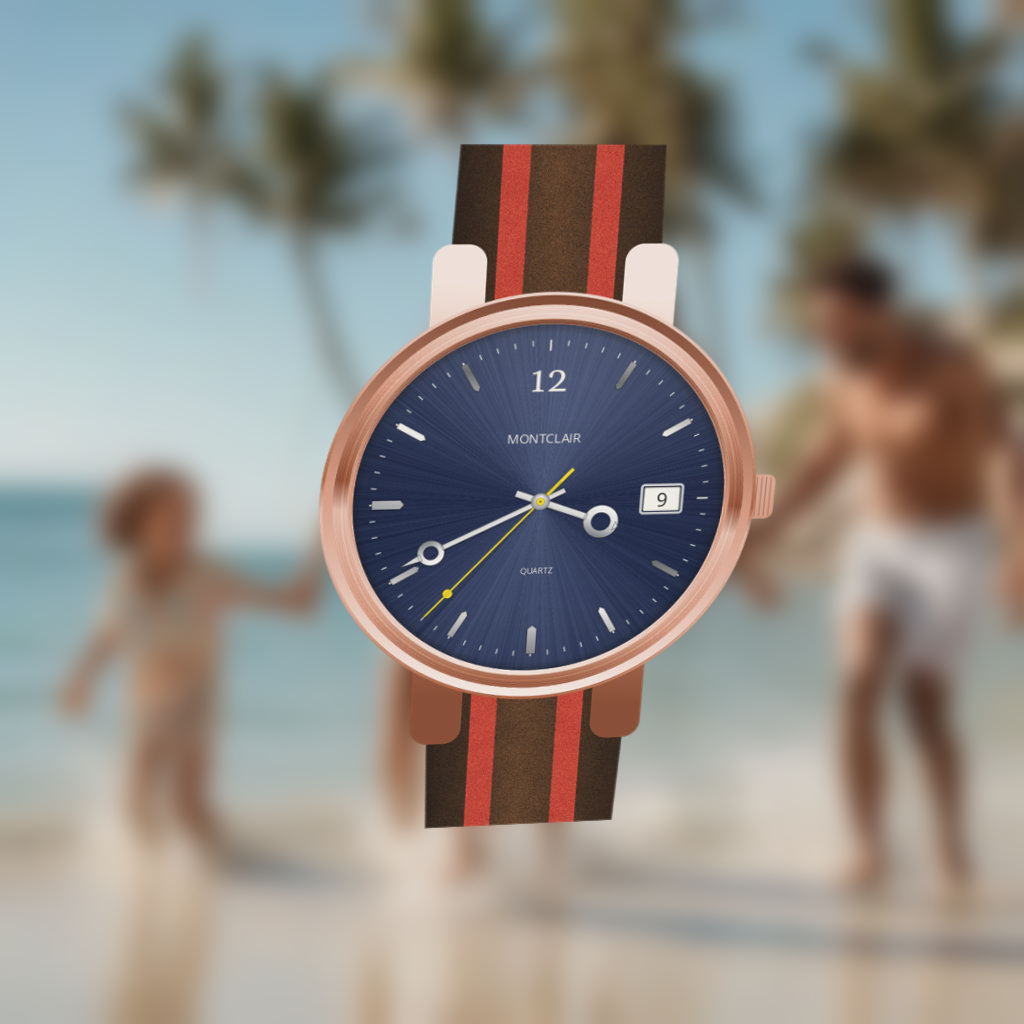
3:40:37
